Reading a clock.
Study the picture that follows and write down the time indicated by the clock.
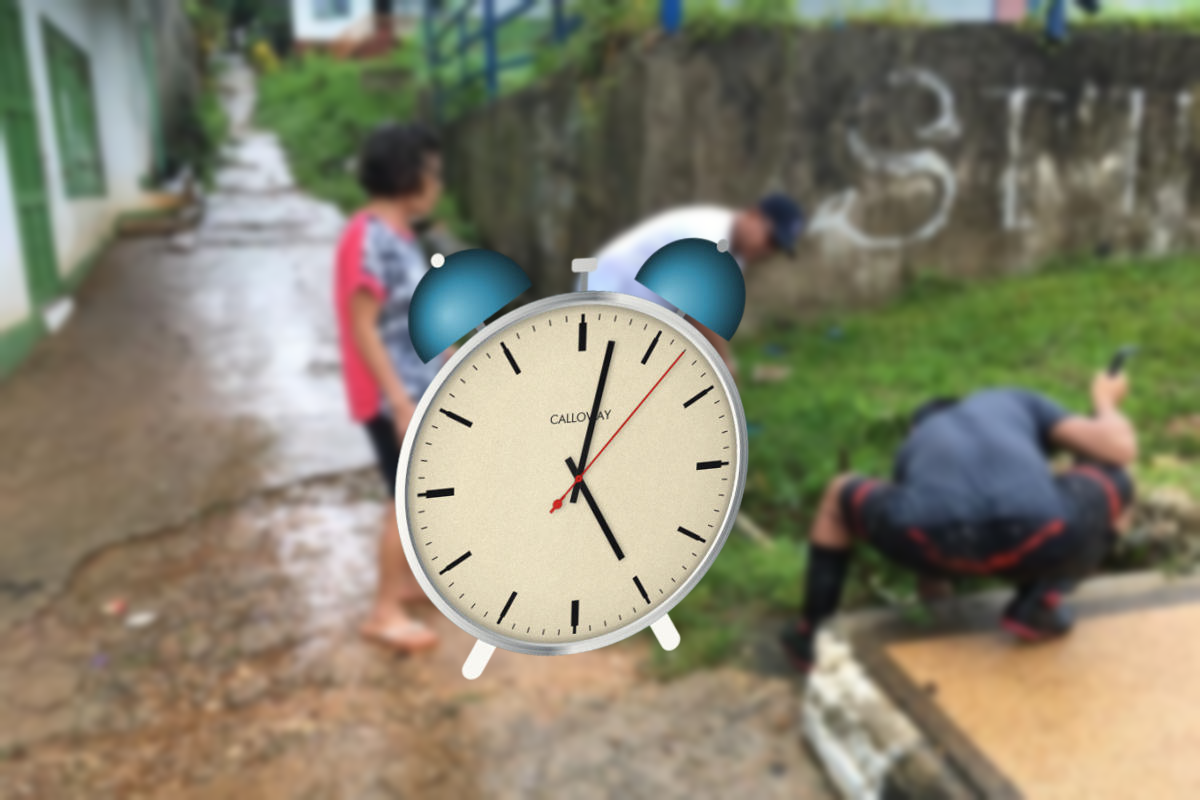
5:02:07
